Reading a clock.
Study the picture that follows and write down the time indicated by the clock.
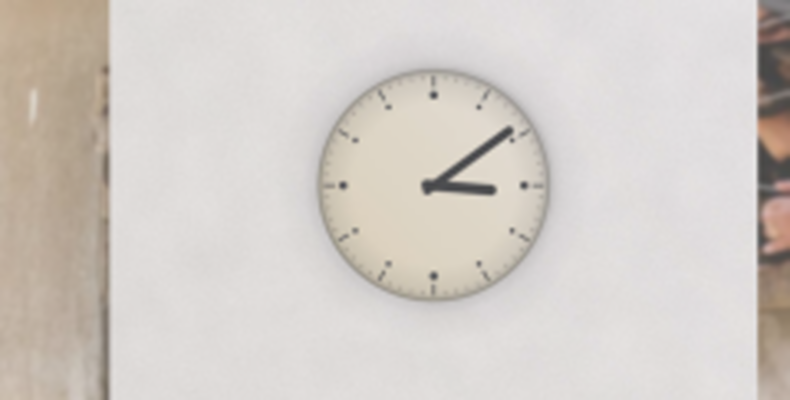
3:09
